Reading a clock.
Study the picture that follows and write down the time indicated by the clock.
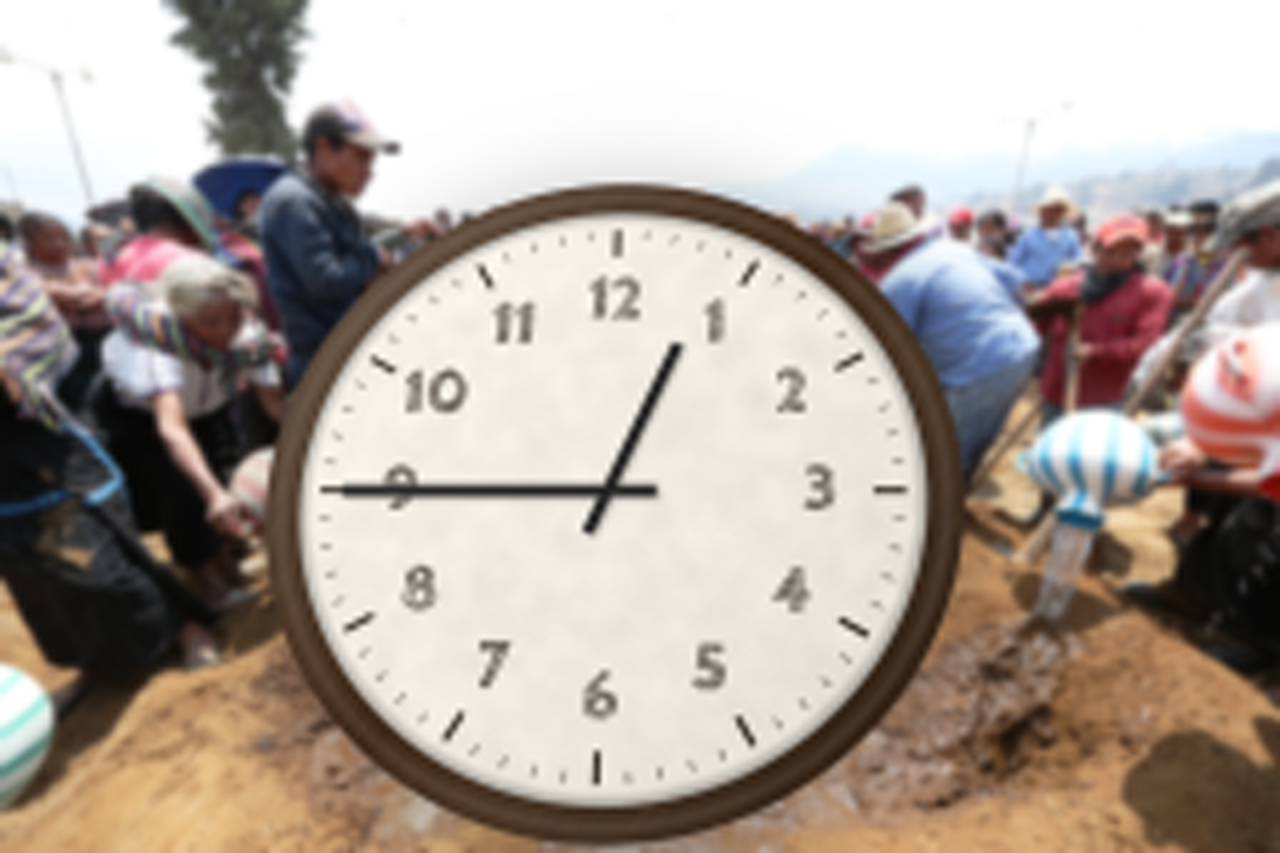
12:45
